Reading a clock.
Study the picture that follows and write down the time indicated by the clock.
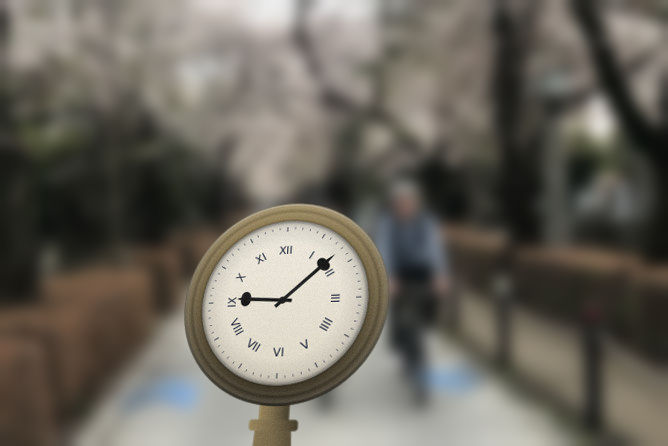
9:08
